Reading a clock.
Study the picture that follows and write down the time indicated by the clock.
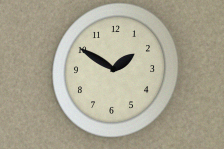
1:50
